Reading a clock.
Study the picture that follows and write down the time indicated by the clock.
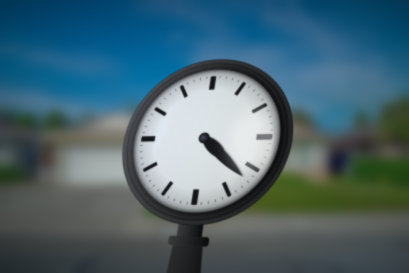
4:22
